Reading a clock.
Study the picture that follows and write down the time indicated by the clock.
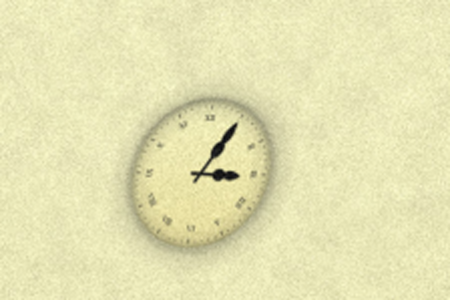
3:05
